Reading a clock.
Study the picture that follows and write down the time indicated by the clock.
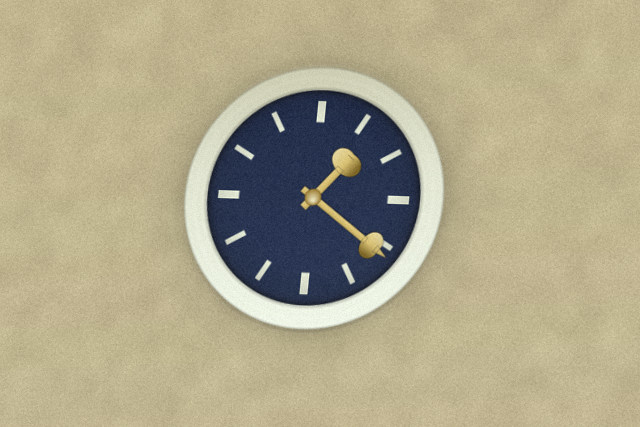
1:21
